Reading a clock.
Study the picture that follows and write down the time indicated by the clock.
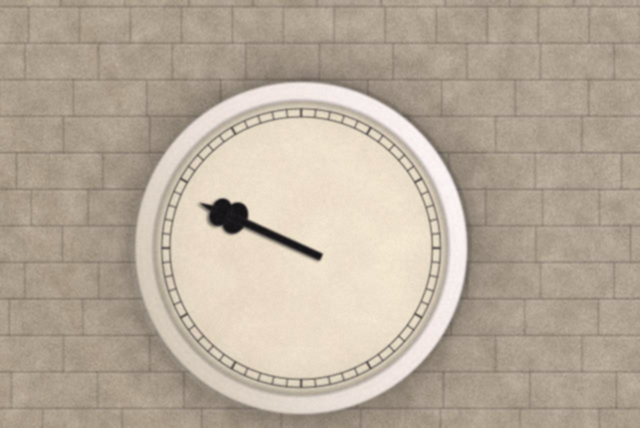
9:49
